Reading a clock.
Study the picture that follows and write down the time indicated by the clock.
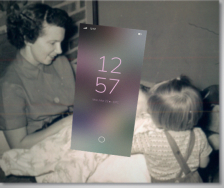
12:57
